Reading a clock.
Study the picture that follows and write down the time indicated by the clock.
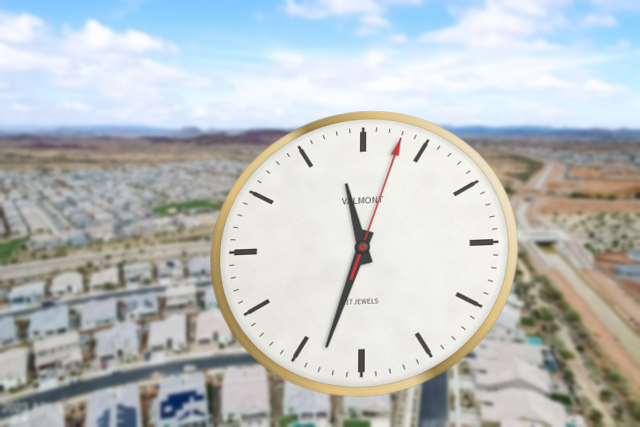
11:33:03
